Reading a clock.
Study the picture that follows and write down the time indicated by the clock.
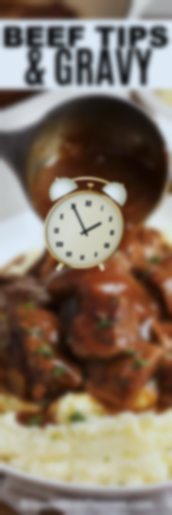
1:55
